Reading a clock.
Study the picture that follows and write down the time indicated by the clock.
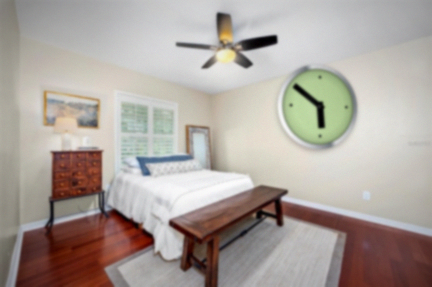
5:51
